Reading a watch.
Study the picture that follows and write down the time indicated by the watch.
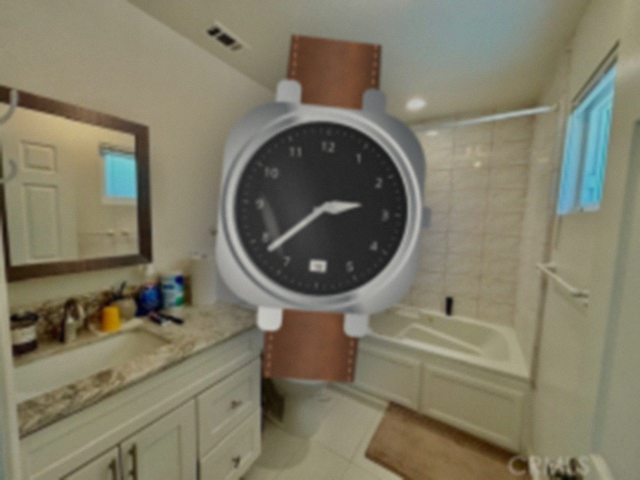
2:38
